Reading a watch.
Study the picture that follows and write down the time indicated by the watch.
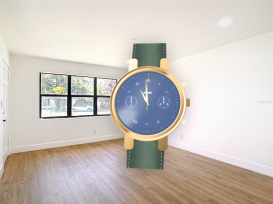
10:59
